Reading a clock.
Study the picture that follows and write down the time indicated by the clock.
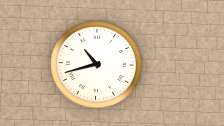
10:42
